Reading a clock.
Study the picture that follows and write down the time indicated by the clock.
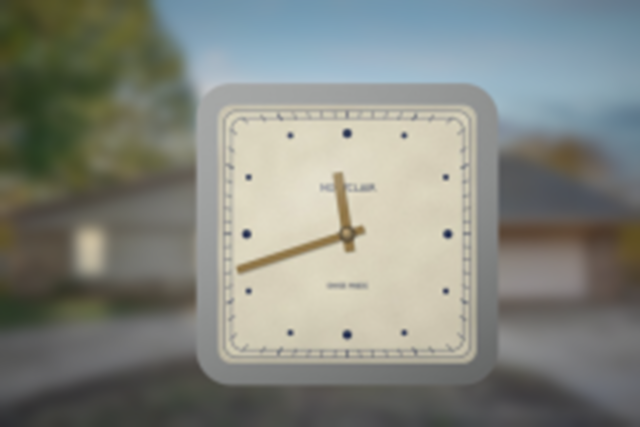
11:42
